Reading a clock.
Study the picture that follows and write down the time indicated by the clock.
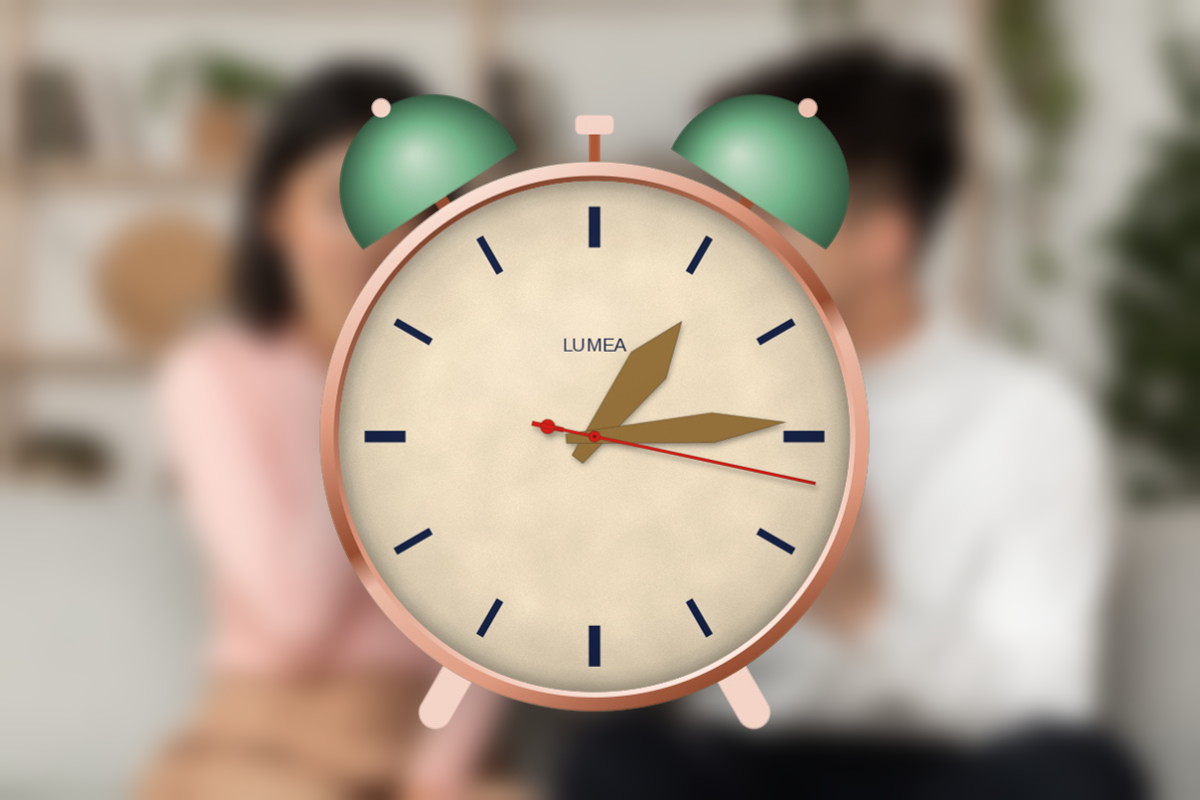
1:14:17
